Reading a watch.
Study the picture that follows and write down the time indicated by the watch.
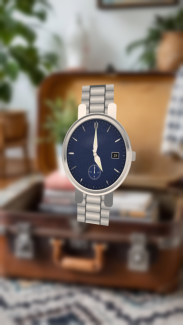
5:00
